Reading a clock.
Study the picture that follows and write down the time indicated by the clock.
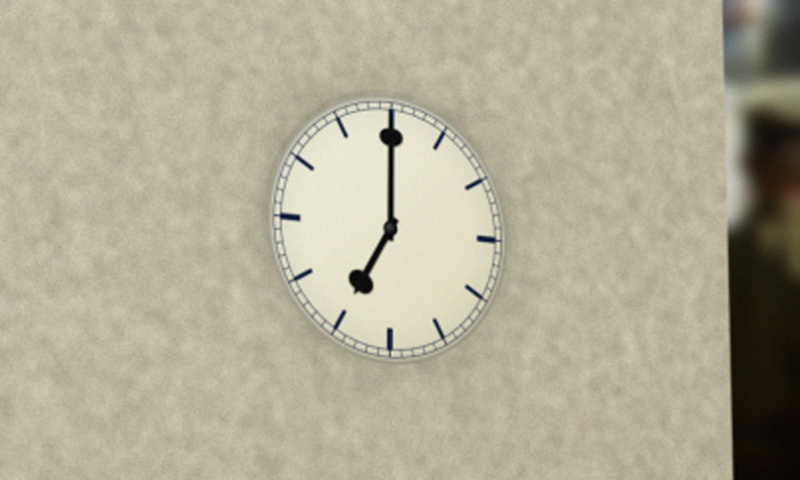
7:00
